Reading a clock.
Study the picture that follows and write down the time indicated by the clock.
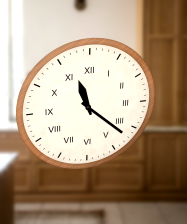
11:22
